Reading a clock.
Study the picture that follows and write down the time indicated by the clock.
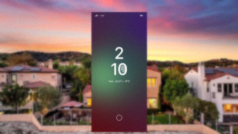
2:10
